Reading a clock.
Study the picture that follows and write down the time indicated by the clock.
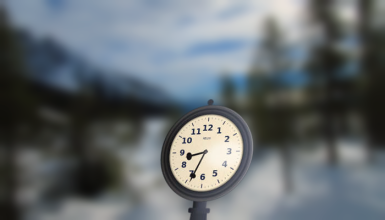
8:34
